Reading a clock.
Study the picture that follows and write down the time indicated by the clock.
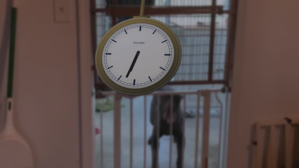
6:33
